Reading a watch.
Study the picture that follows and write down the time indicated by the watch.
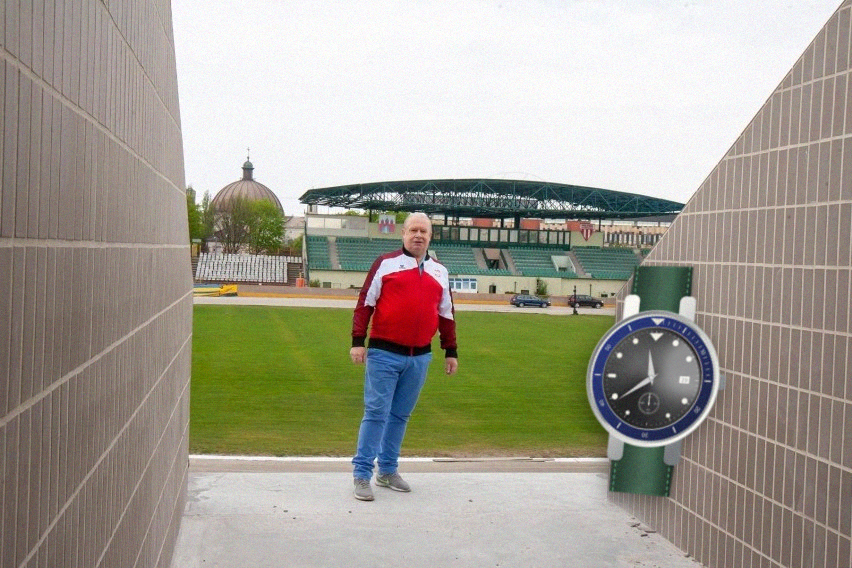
11:39
